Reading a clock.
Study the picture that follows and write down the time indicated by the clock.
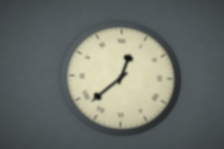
12:38
